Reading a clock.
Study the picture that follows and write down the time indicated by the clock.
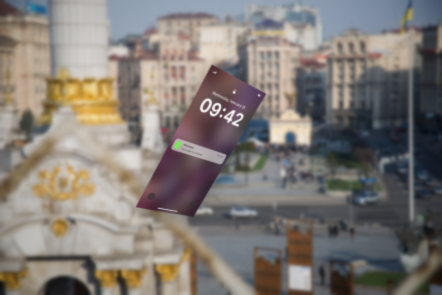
9:42
